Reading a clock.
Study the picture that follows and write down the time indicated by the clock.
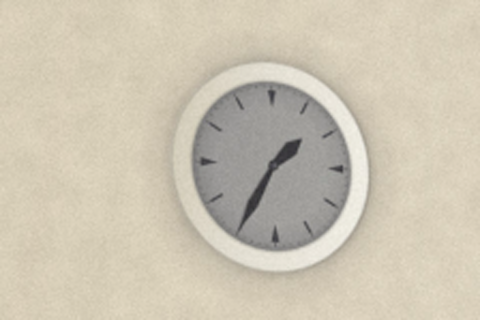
1:35
